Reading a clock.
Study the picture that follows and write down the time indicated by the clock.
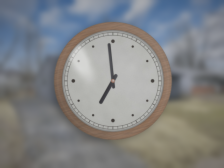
6:59
